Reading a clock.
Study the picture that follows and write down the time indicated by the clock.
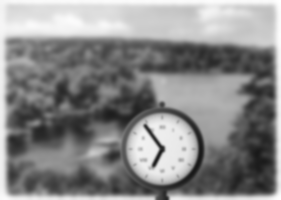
6:54
